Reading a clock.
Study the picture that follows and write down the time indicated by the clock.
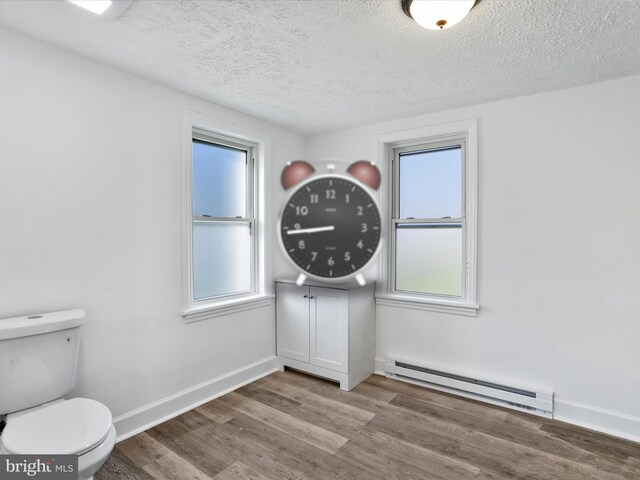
8:44
